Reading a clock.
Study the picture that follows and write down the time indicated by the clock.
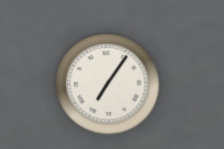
7:06
